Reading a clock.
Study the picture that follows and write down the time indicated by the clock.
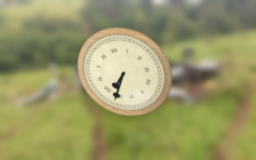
7:36
